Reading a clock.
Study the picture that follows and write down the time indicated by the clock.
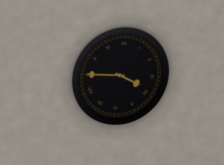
3:45
